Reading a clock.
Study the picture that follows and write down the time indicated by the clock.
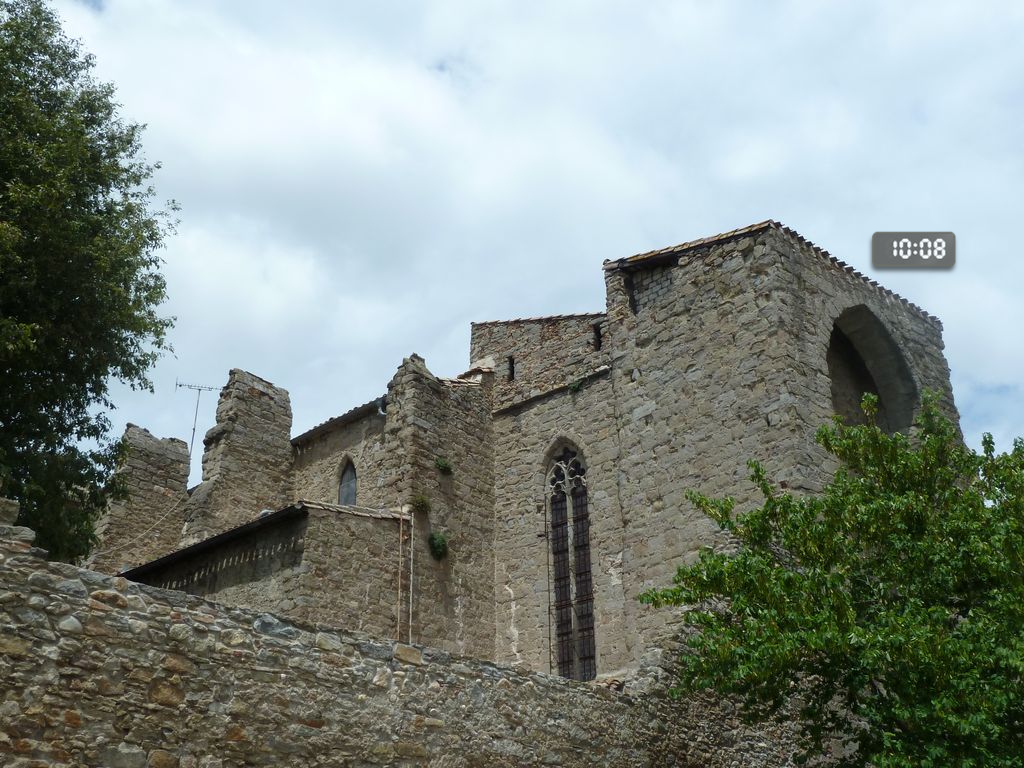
10:08
